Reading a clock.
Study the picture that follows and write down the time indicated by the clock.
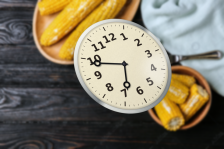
6:49
